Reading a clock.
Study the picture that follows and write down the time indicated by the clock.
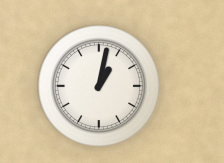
1:02
